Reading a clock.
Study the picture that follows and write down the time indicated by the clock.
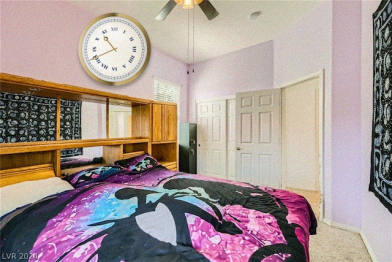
10:41
